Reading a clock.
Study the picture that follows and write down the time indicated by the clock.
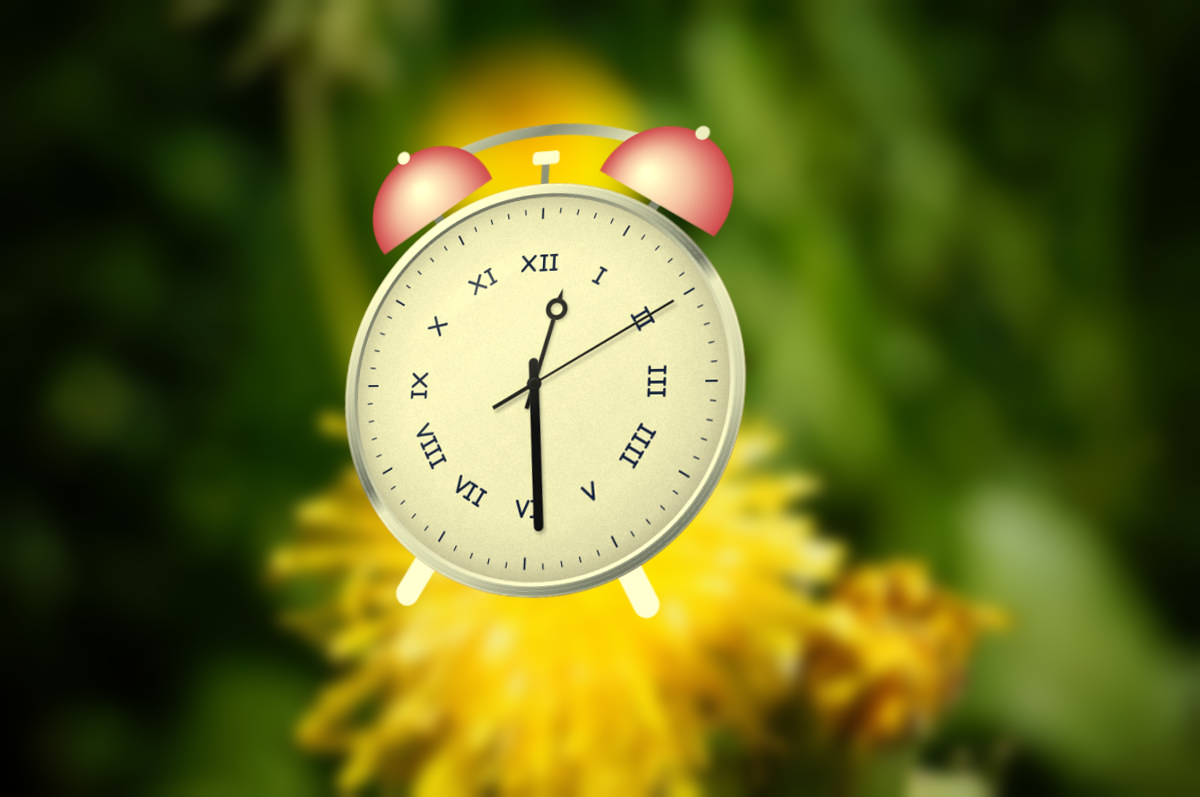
12:29:10
